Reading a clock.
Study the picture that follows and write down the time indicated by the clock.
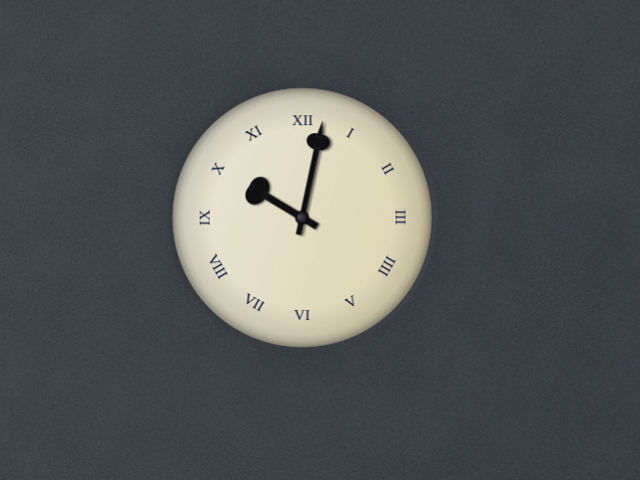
10:02
